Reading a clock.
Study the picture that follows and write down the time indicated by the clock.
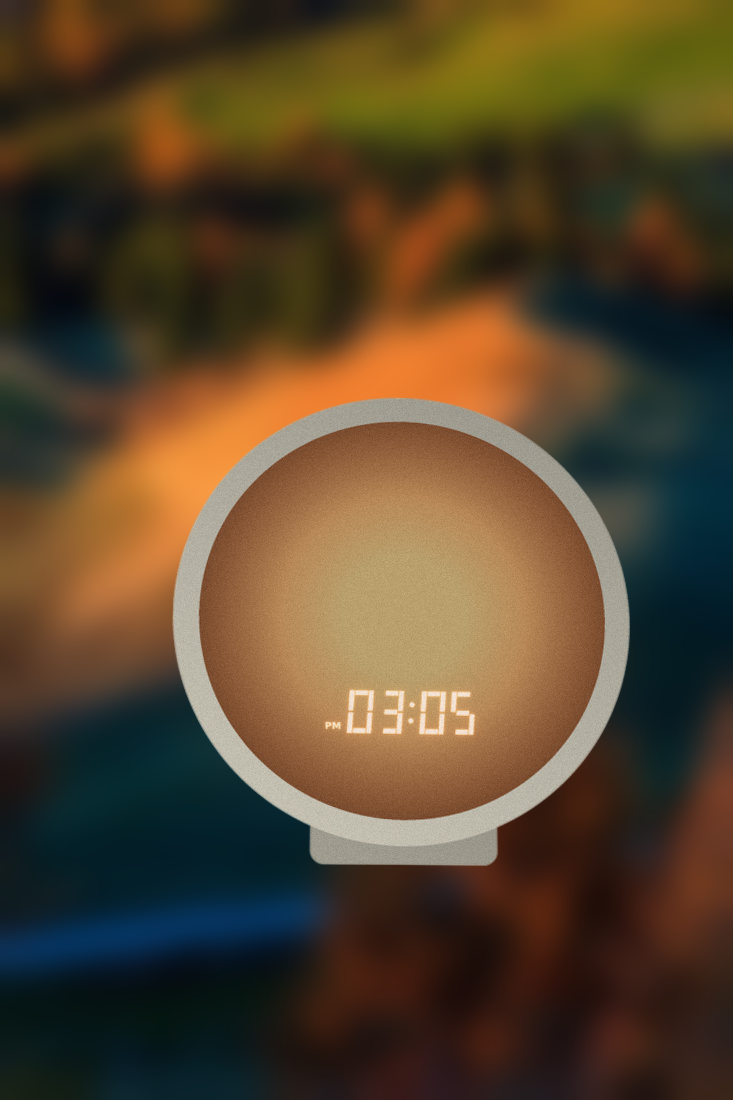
3:05
